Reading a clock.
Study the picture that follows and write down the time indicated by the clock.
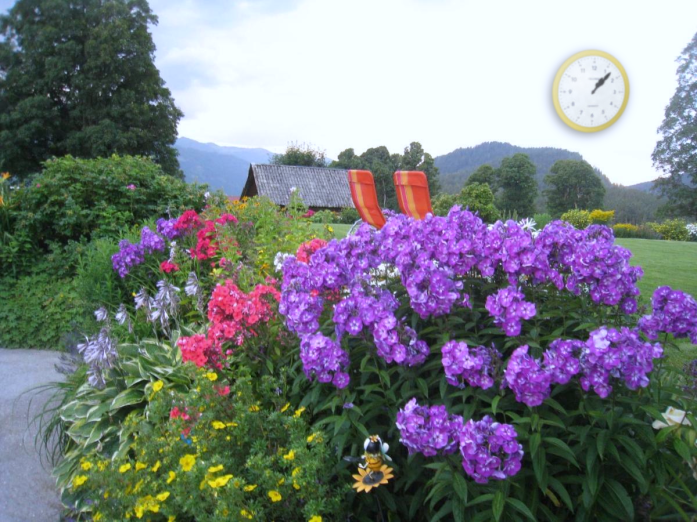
1:07
